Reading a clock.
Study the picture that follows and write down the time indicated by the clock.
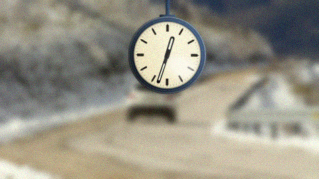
12:33
